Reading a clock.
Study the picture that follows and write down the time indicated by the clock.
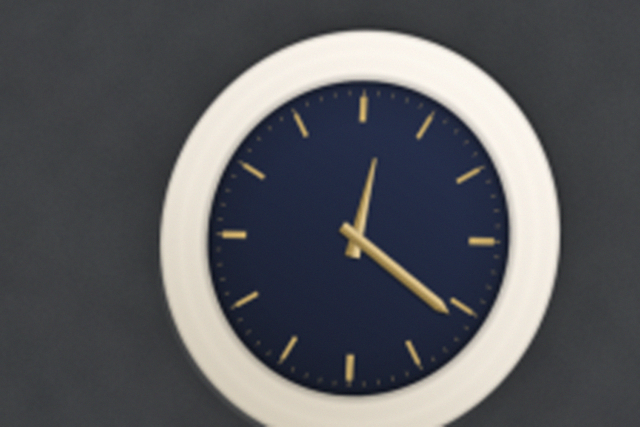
12:21
